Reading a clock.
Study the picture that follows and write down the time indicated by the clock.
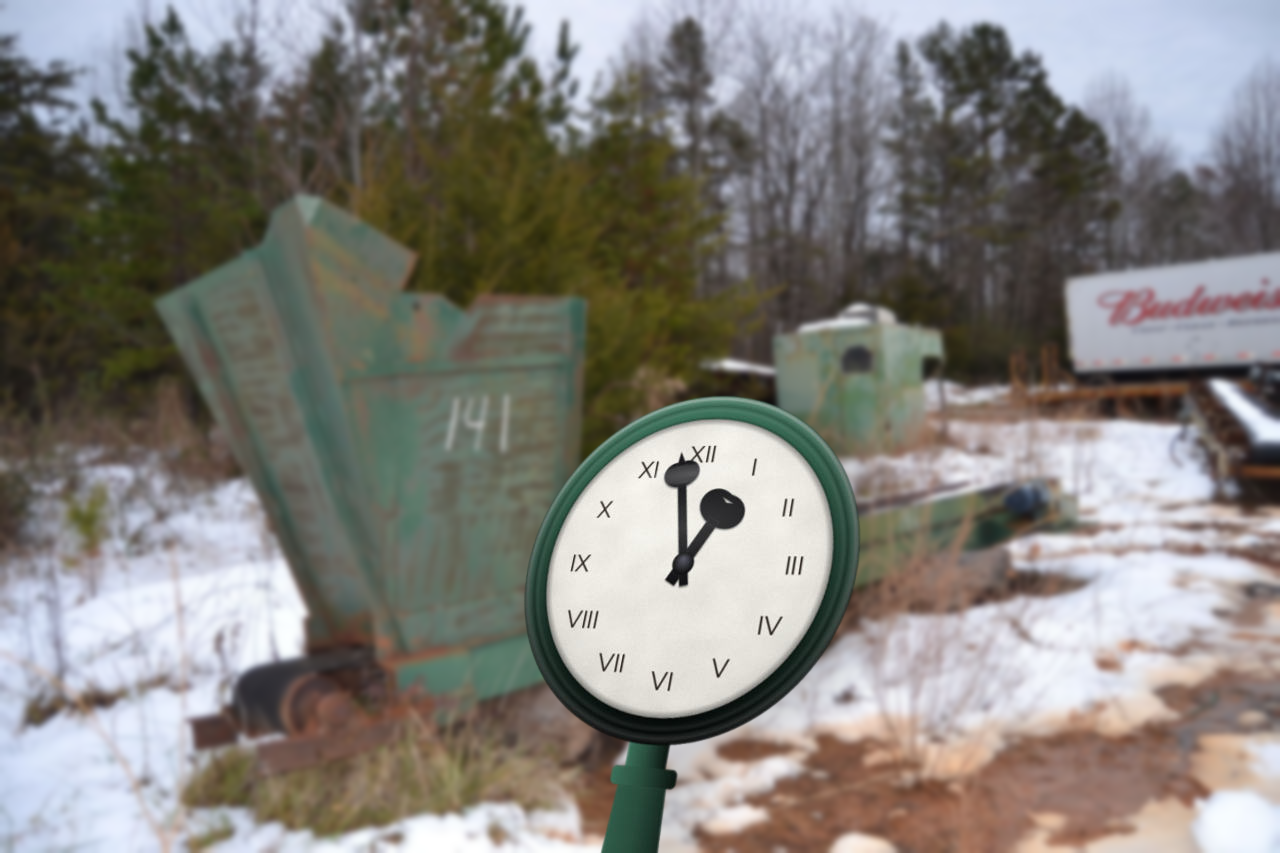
12:58
